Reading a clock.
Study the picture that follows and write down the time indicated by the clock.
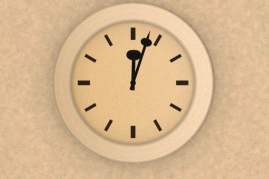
12:03
